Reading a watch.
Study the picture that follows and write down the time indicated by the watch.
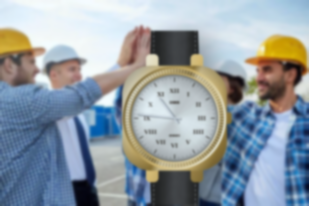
10:46
